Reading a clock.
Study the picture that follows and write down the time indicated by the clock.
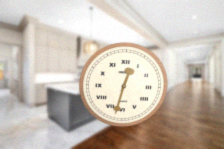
12:32
